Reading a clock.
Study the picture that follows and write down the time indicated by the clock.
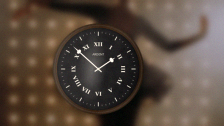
1:52
